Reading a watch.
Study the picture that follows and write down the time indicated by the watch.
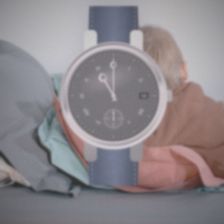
11:00
